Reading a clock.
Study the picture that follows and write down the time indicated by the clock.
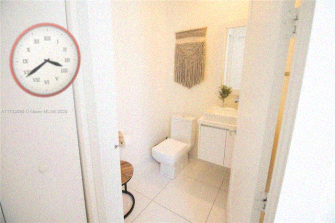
3:39
